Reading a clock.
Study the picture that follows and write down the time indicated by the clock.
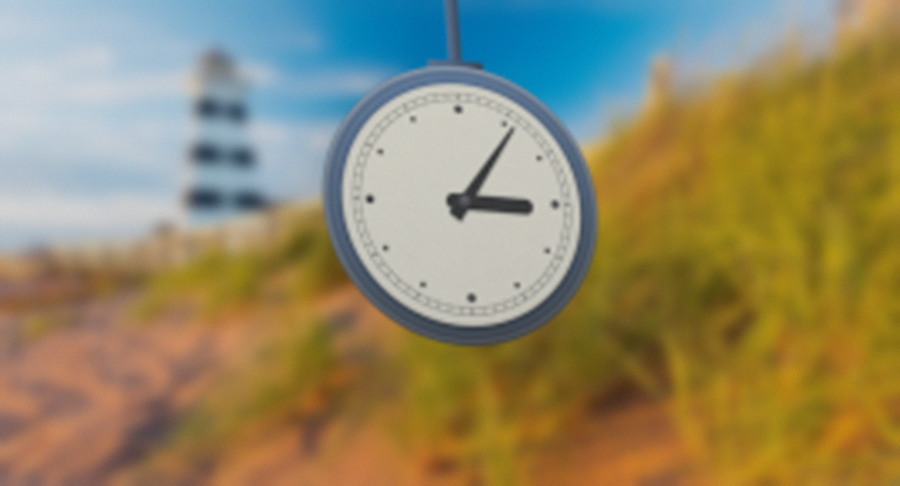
3:06
